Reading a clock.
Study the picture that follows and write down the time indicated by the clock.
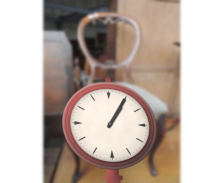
1:05
